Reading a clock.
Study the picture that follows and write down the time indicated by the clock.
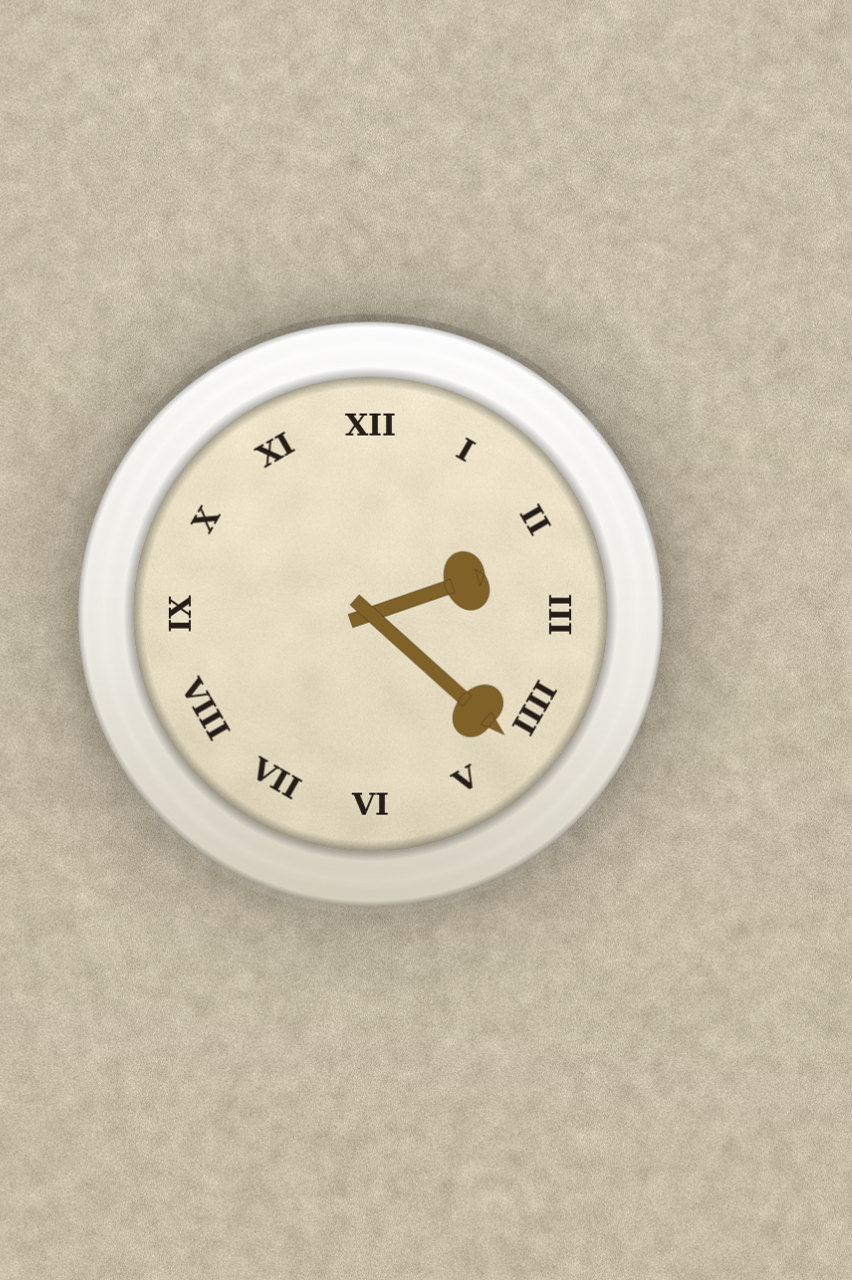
2:22
